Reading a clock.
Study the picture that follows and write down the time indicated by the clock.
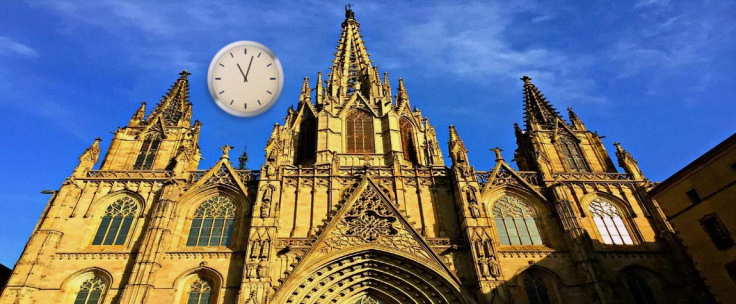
11:03
